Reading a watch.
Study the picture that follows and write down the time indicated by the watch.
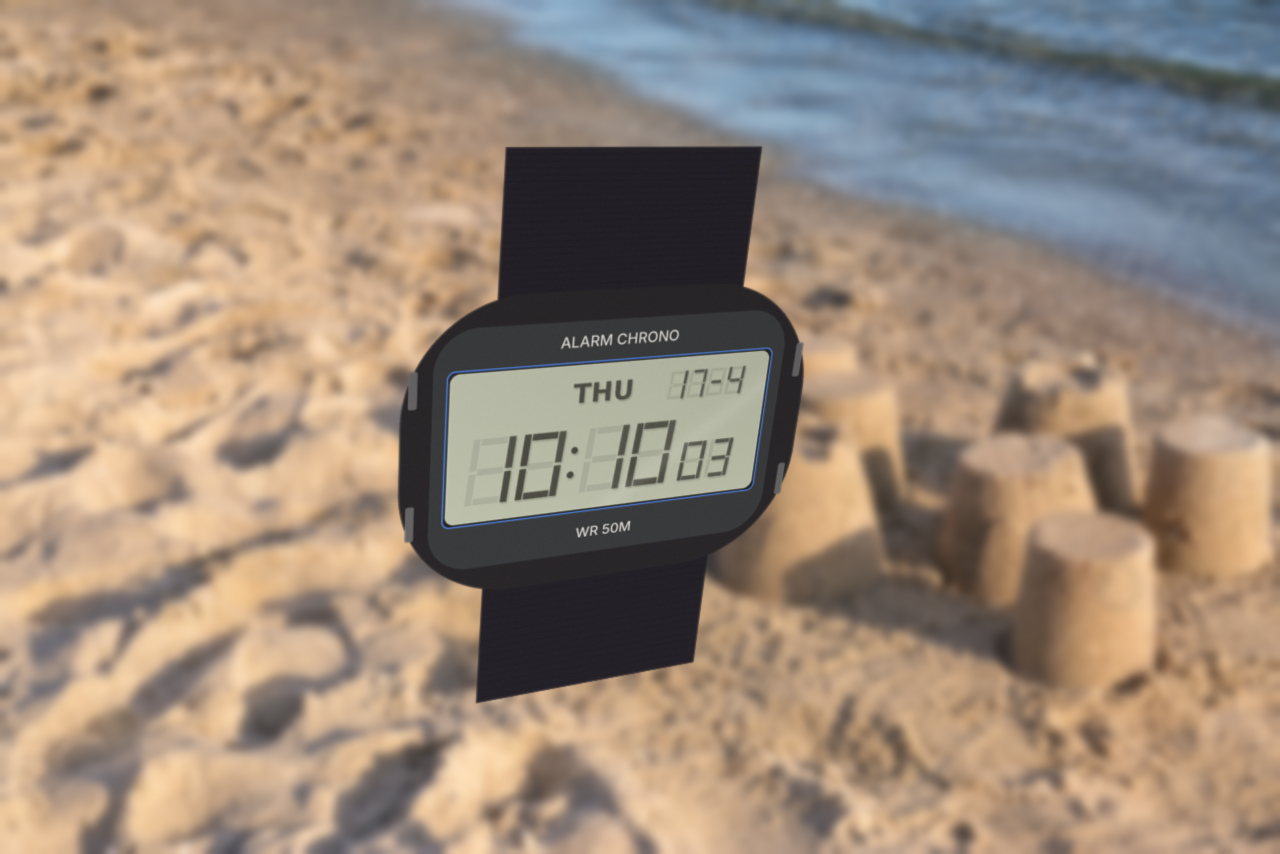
10:10:03
